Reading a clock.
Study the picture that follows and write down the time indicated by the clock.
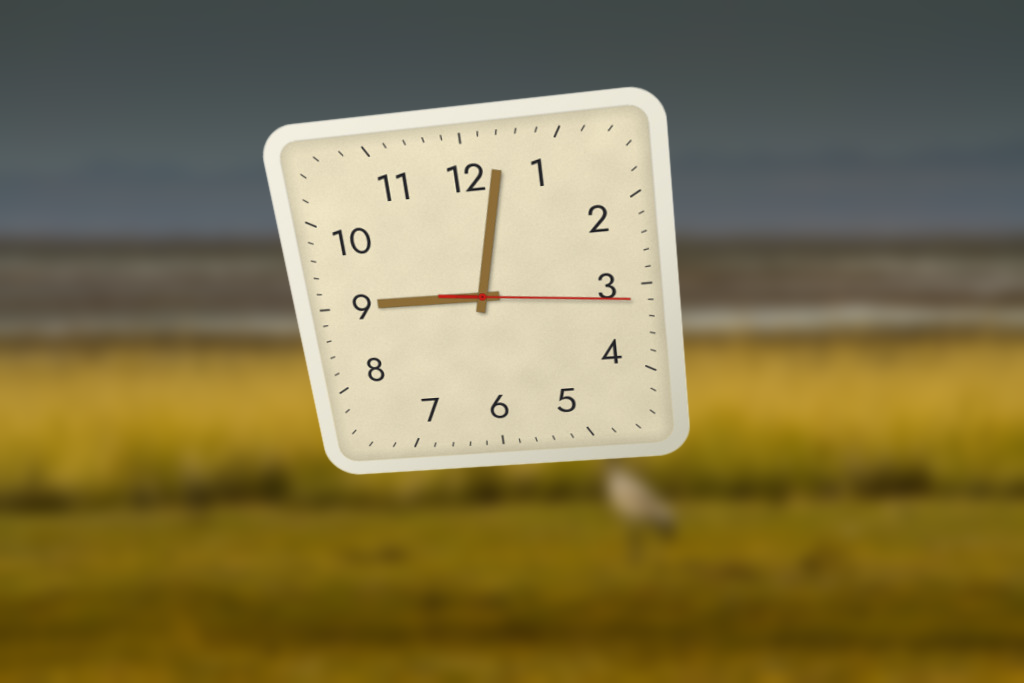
9:02:16
